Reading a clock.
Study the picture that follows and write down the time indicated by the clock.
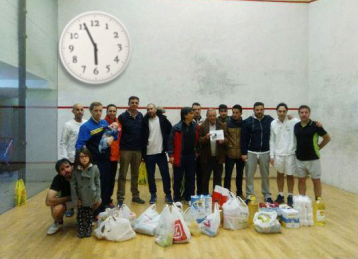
5:56
